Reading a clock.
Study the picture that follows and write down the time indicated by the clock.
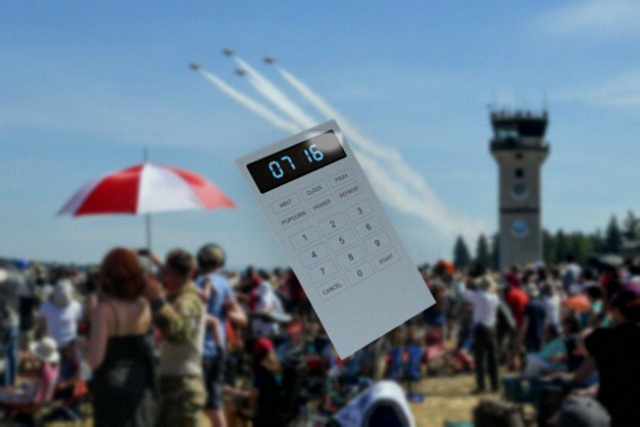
7:16
